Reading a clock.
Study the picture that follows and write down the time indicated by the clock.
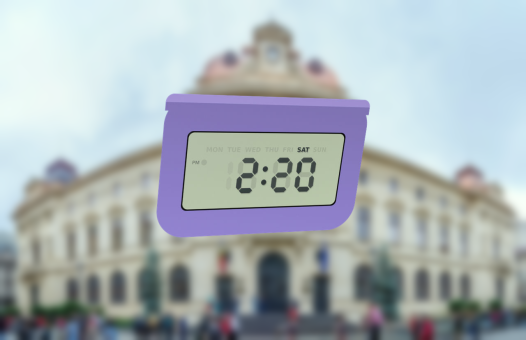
2:20
